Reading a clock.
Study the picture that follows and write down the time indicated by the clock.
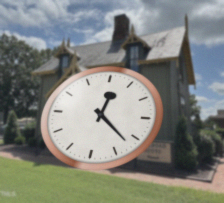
12:22
